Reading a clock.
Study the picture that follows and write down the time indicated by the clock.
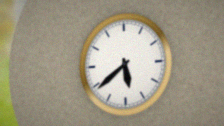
5:39
